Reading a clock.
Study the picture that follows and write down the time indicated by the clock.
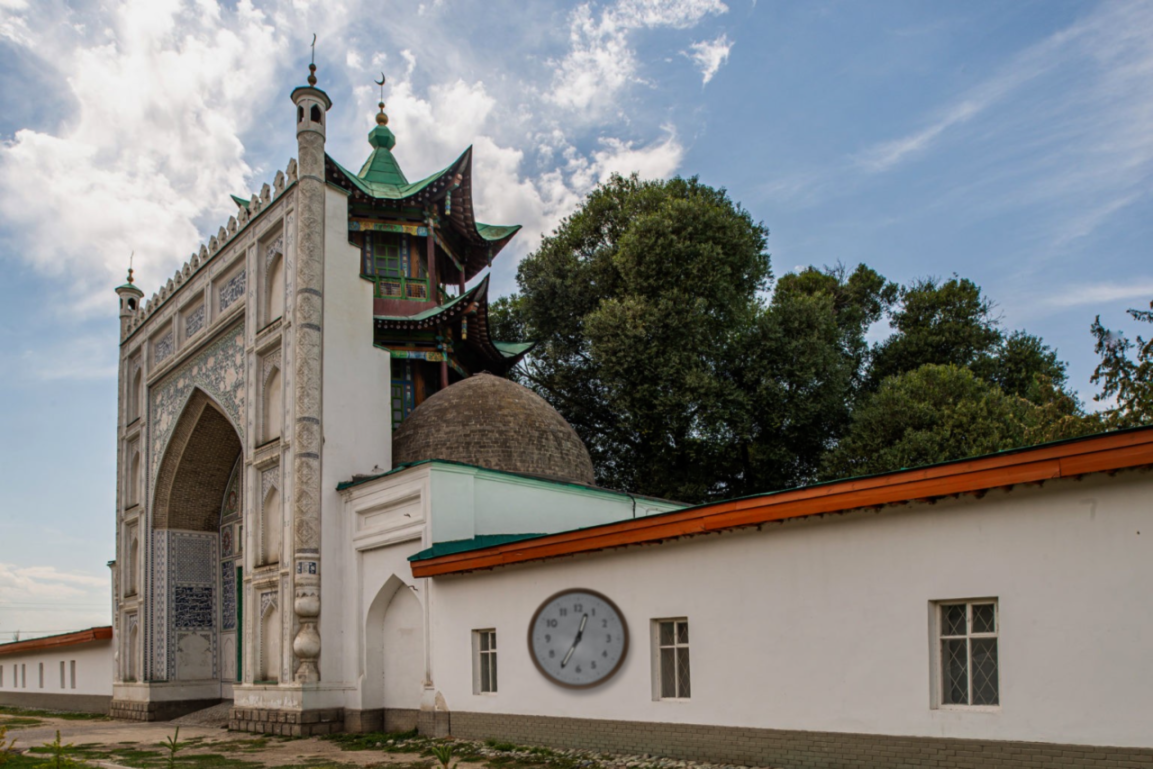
12:35
